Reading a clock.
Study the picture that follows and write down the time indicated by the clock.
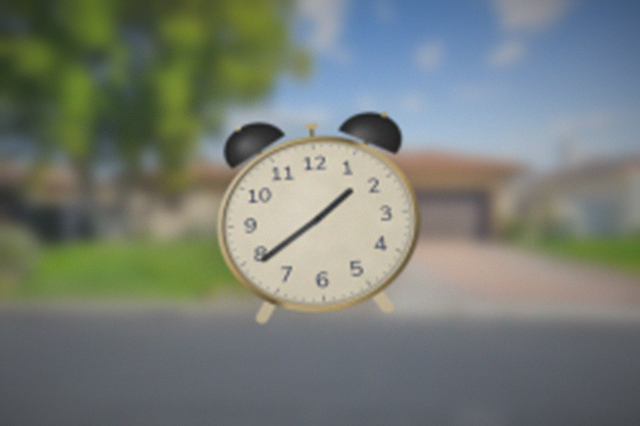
1:39
